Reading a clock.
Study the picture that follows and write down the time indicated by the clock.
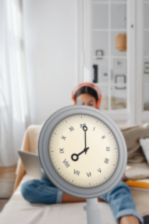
8:01
